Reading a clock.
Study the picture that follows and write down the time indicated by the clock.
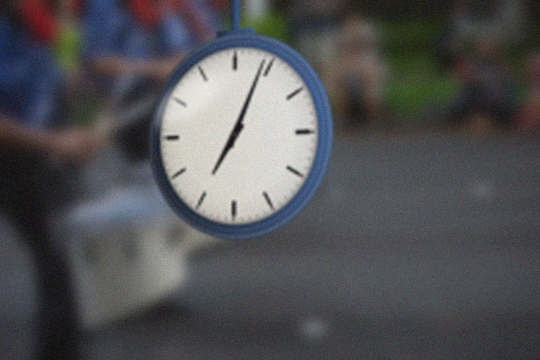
7:04
